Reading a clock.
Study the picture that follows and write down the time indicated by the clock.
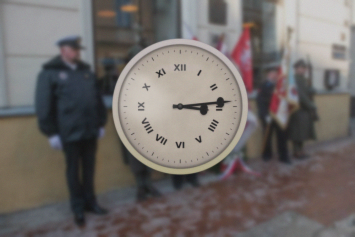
3:14
